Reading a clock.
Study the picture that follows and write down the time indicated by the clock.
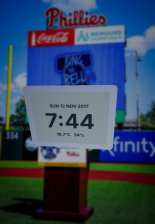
7:44
